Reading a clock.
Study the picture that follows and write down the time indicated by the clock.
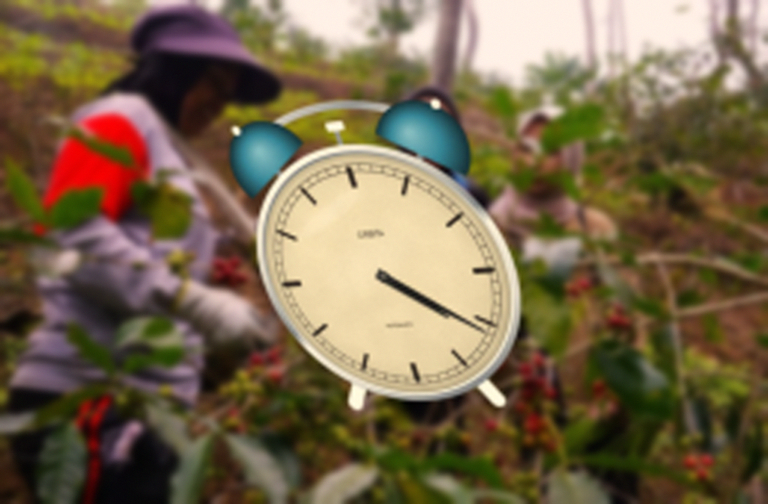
4:21
